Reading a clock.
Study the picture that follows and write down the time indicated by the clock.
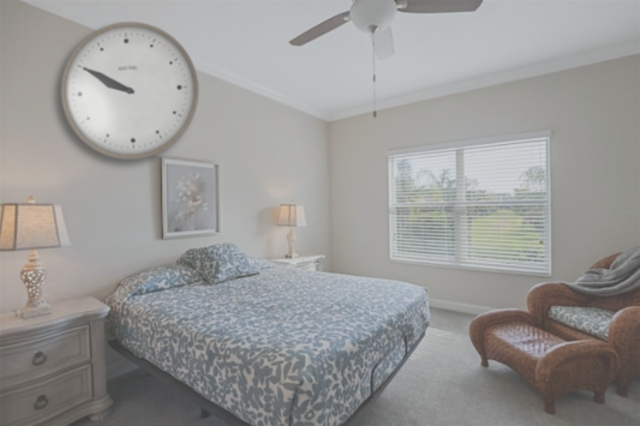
9:50
